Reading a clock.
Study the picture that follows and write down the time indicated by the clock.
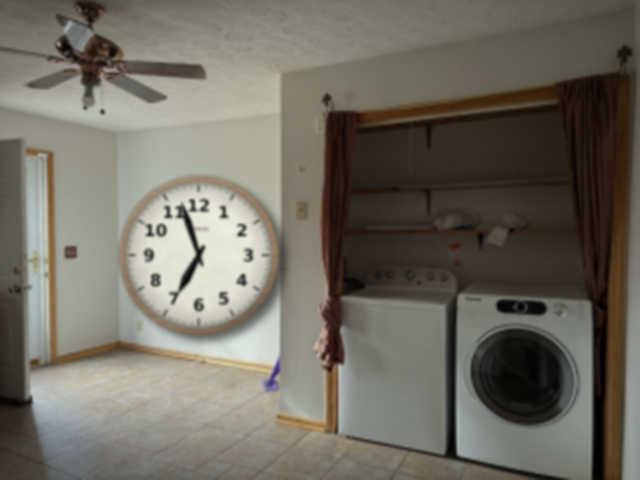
6:57
